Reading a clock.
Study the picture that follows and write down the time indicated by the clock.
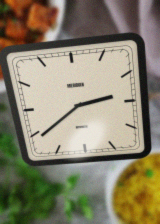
2:39
